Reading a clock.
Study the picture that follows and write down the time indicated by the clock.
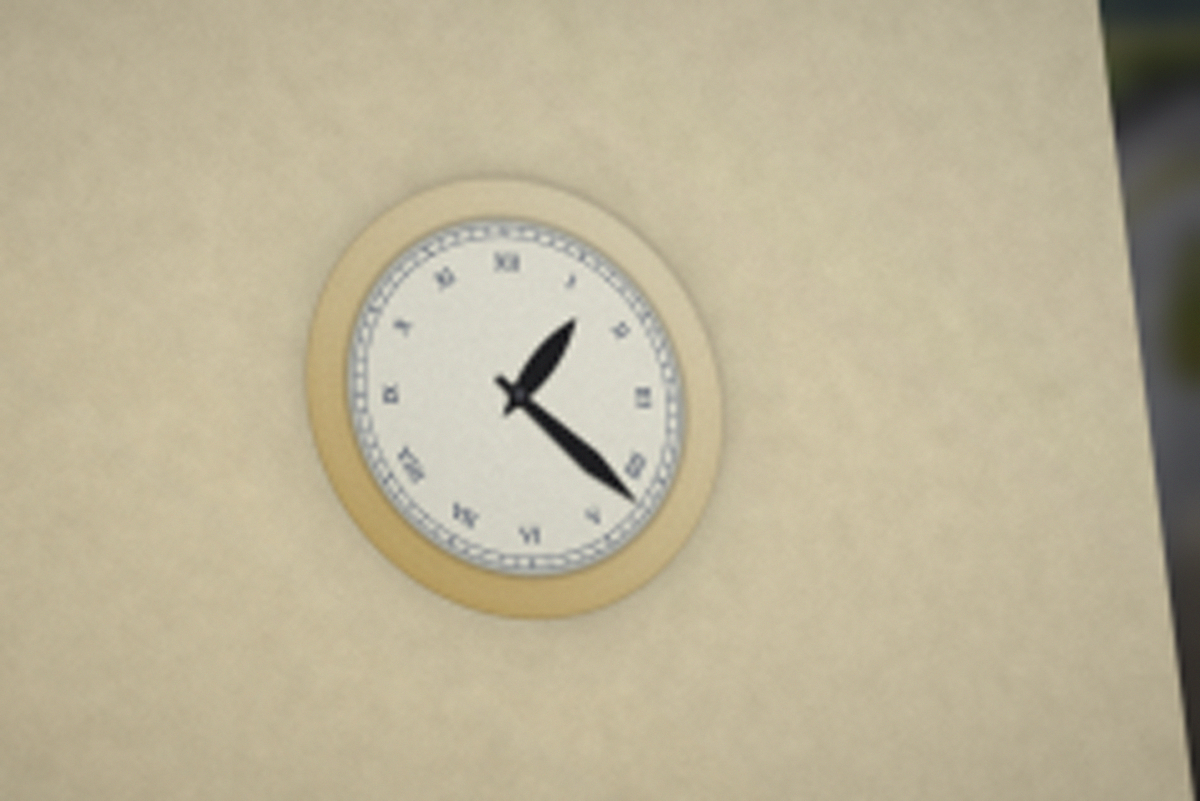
1:22
